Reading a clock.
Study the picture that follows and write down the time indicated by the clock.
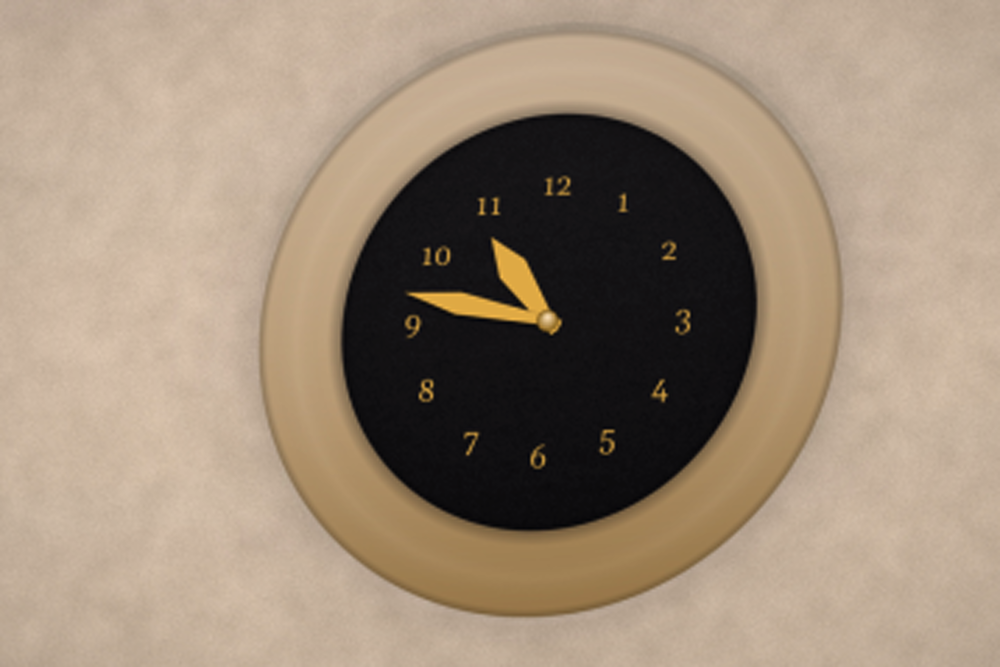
10:47
